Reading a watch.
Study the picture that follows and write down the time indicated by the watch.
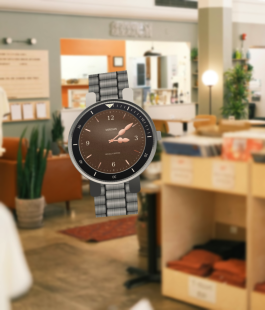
3:09
